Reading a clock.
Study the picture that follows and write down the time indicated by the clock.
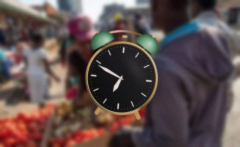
6:49
